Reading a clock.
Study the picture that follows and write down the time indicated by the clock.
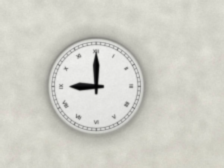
9:00
